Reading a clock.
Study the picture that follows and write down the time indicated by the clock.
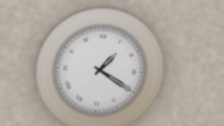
1:20
